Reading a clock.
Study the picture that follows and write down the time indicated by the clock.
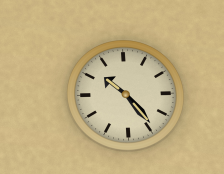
10:24
